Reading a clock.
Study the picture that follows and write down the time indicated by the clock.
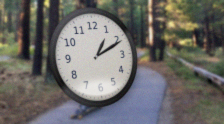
1:11
